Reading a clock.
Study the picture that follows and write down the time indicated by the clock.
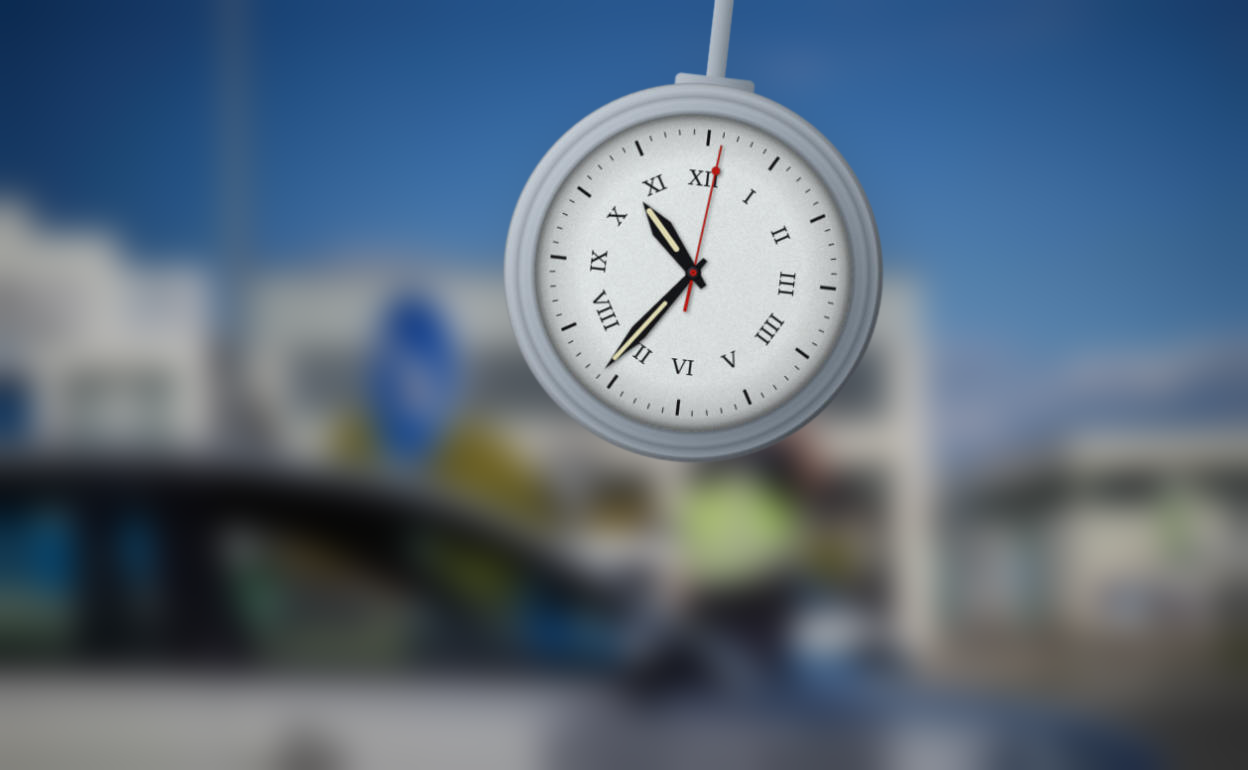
10:36:01
